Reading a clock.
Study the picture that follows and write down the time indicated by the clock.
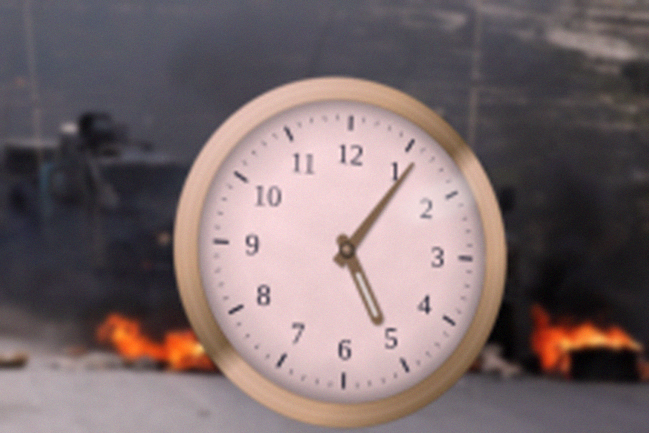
5:06
